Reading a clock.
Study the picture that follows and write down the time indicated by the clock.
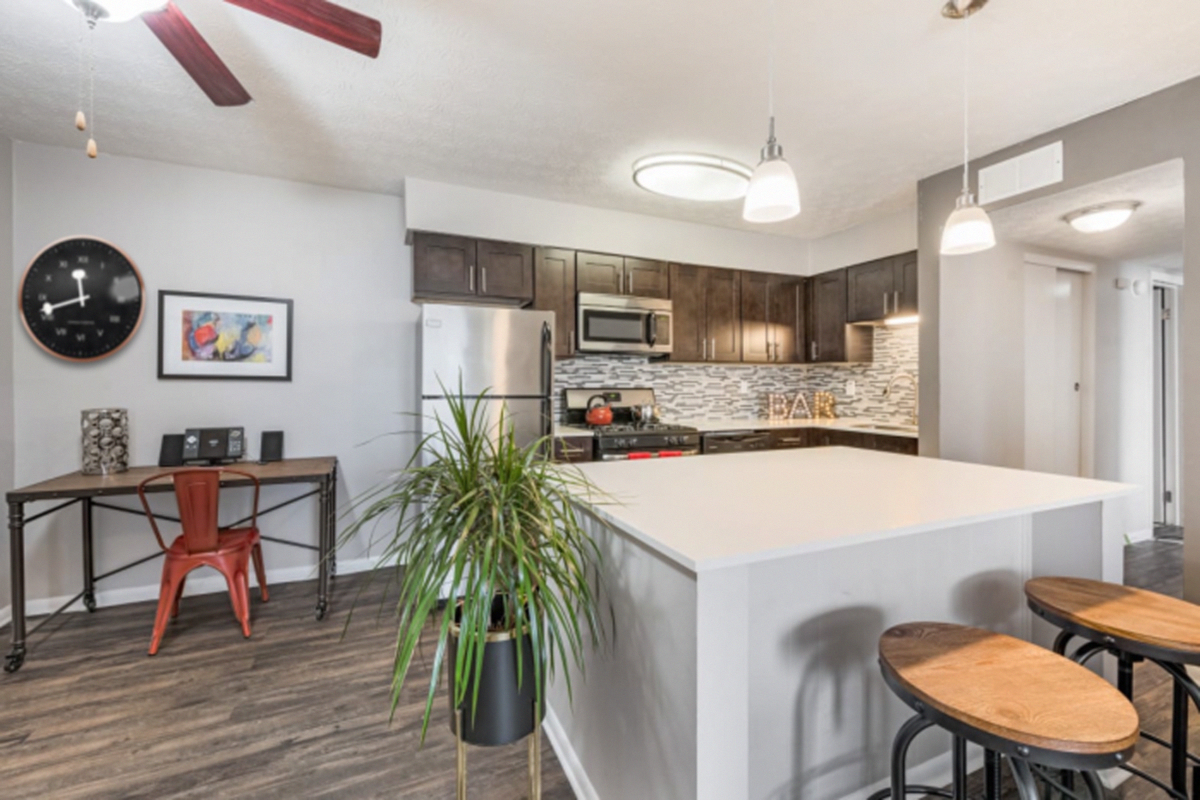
11:42
